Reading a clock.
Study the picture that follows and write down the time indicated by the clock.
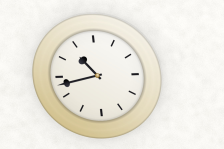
10:43
